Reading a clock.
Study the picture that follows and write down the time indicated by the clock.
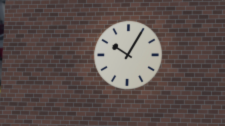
10:05
